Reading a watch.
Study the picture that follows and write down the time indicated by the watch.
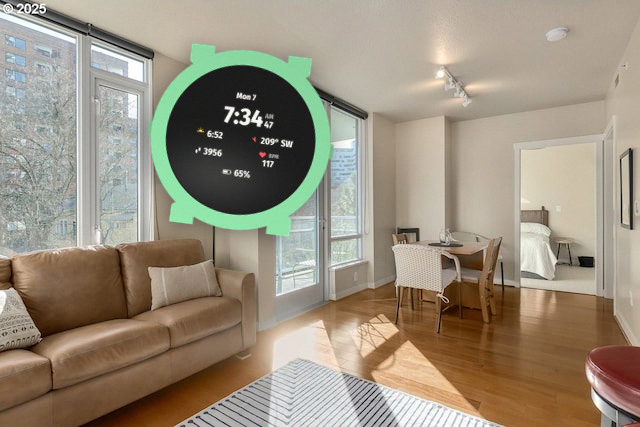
7:34:47
